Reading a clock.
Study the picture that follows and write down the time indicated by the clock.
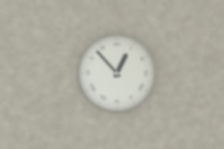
12:53
